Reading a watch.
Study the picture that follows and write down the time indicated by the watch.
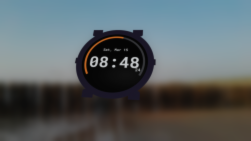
8:48
